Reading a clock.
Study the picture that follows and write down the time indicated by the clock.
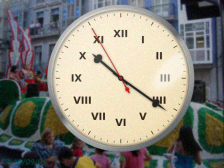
10:20:55
